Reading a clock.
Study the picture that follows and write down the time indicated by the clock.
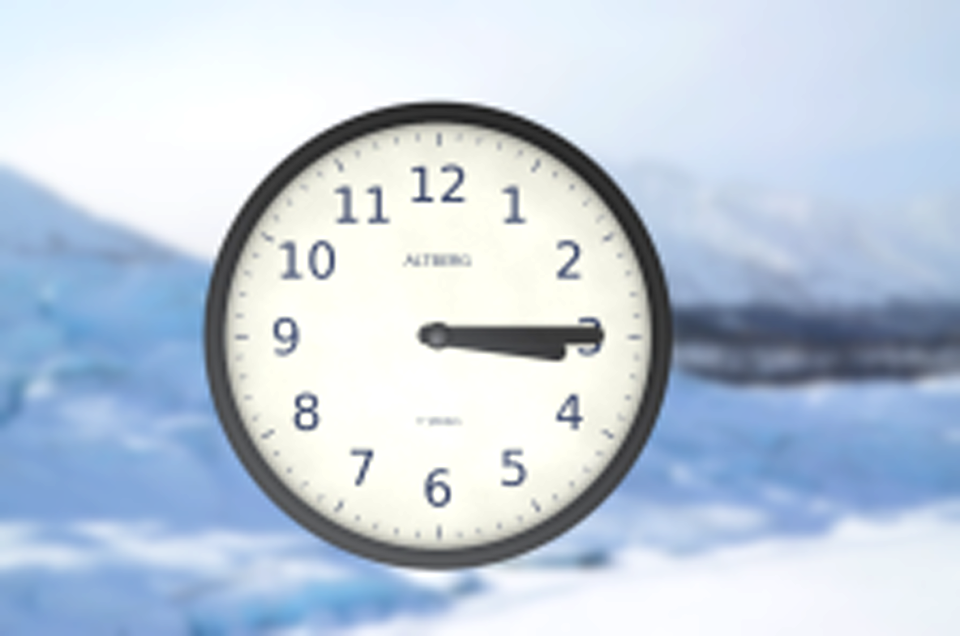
3:15
